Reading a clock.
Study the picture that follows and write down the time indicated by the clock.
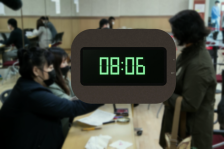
8:06
